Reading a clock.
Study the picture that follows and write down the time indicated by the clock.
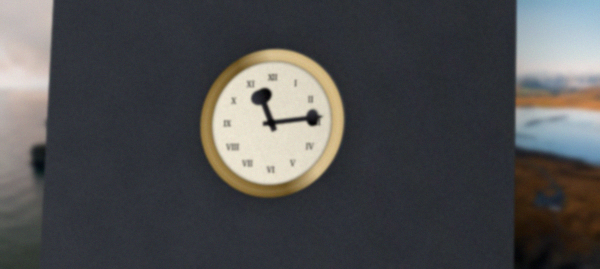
11:14
